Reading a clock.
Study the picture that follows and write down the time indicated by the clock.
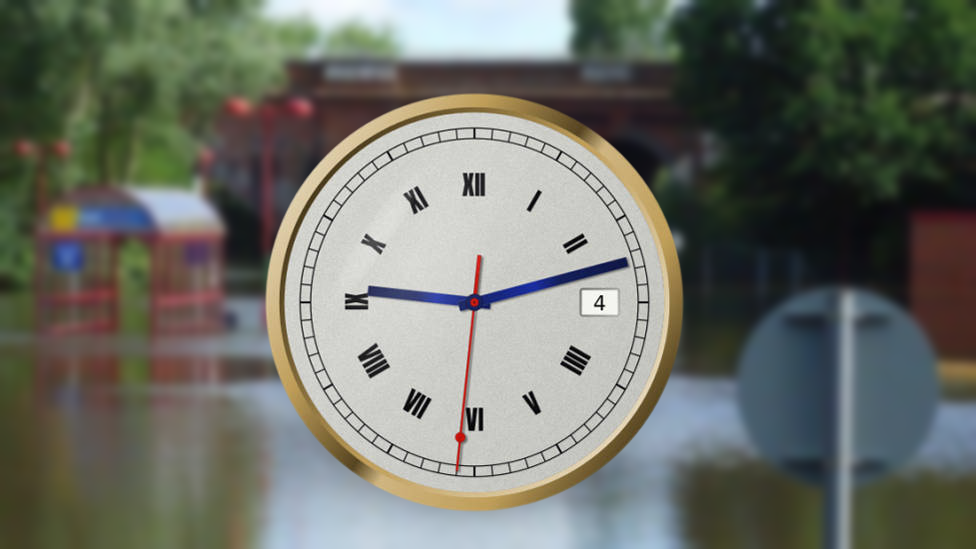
9:12:31
